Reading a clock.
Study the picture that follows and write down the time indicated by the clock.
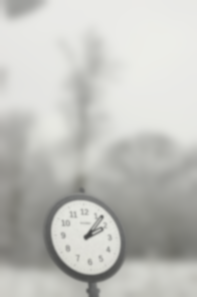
2:07
